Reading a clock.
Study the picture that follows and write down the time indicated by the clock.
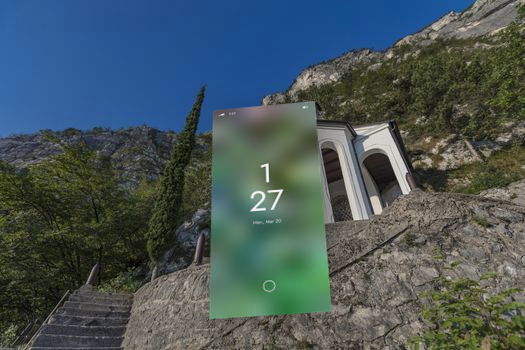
1:27
